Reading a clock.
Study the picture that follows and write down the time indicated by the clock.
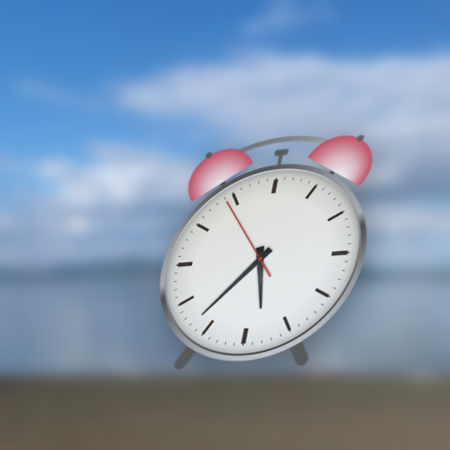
5:36:54
